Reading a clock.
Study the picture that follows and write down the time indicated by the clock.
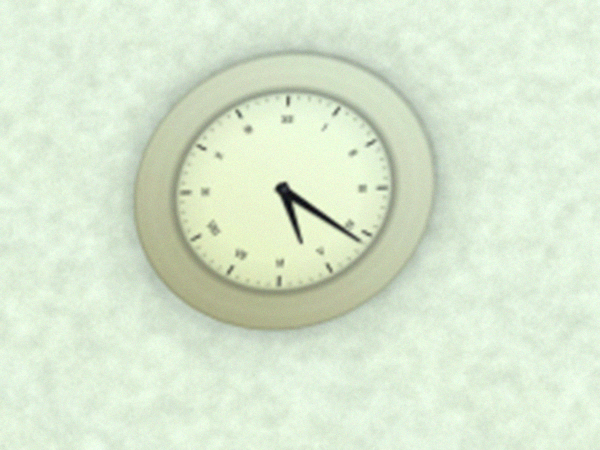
5:21
